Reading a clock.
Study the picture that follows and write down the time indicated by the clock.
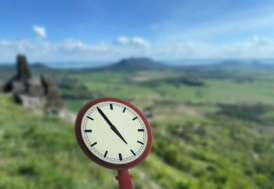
4:55
